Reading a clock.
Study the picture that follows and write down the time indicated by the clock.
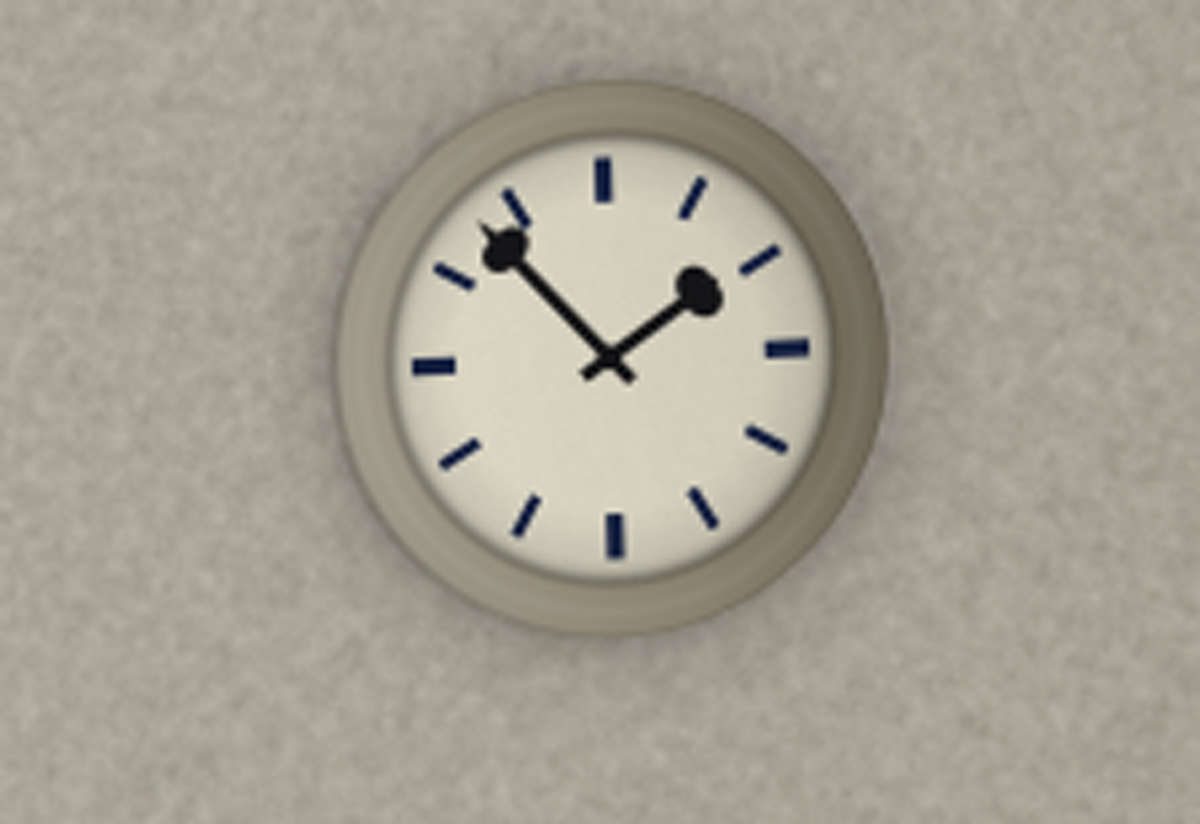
1:53
